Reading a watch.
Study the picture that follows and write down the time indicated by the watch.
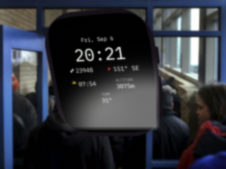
20:21
